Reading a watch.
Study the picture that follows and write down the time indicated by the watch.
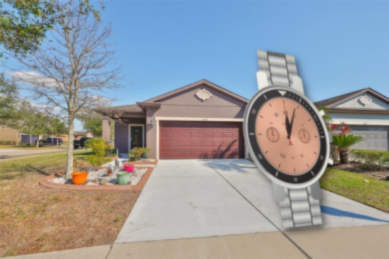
12:04
